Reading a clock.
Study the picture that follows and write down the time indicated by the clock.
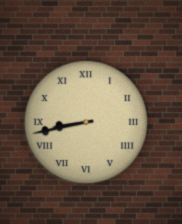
8:43
